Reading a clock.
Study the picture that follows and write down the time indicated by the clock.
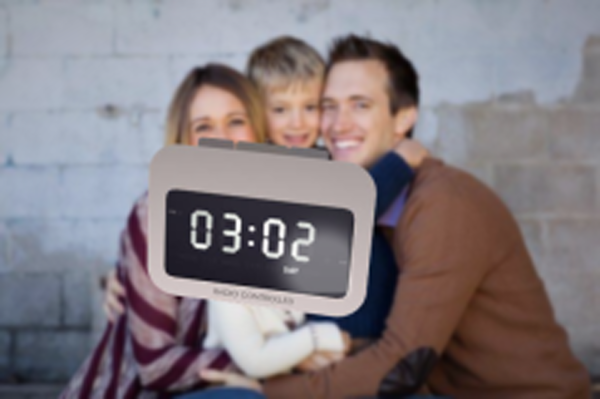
3:02
